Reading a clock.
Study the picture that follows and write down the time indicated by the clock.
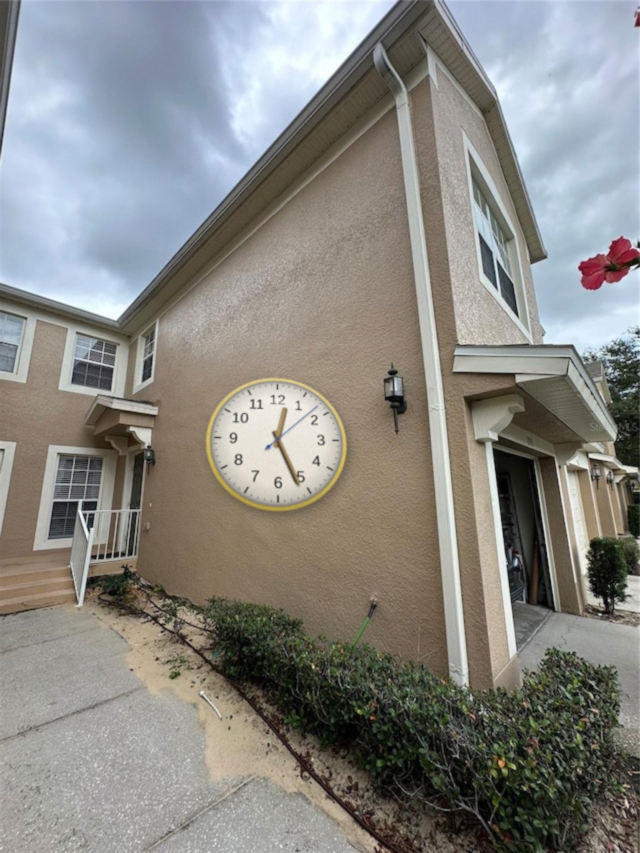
12:26:08
